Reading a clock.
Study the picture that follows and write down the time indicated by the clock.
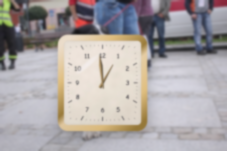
12:59
